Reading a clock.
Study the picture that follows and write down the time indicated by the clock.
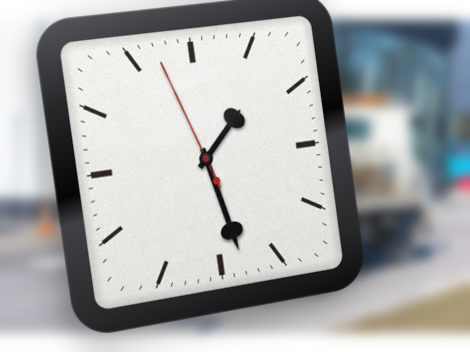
1:27:57
